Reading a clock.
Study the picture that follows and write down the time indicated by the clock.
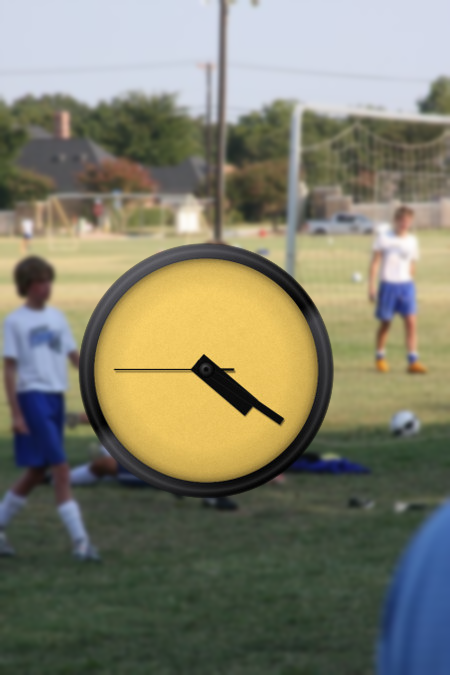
4:20:45
